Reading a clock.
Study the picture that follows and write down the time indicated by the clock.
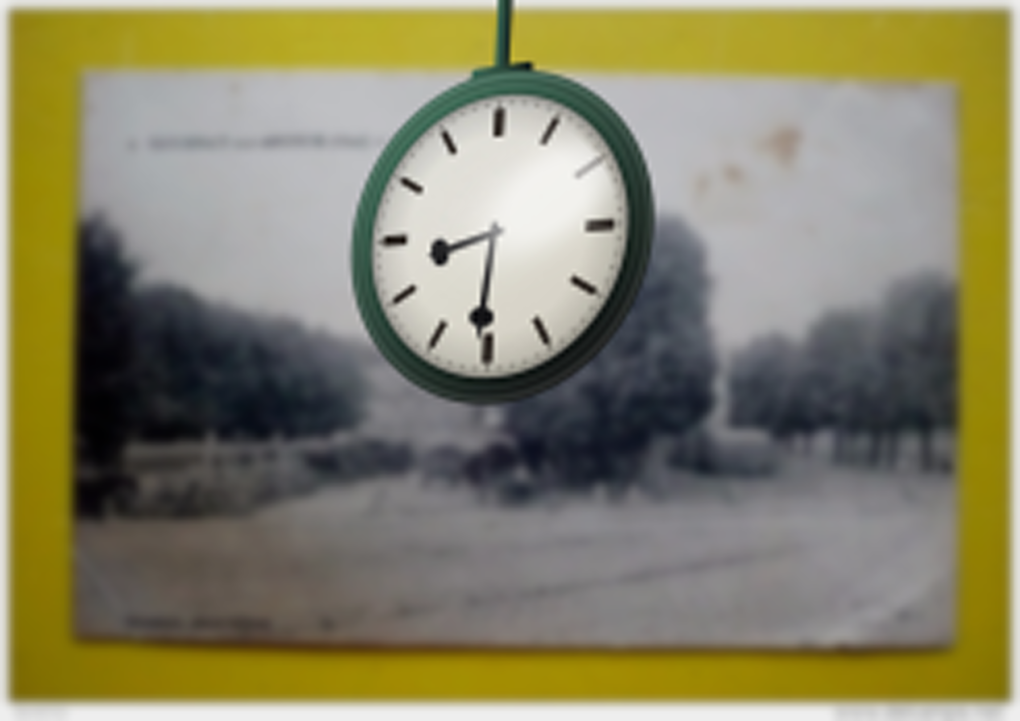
8:31
